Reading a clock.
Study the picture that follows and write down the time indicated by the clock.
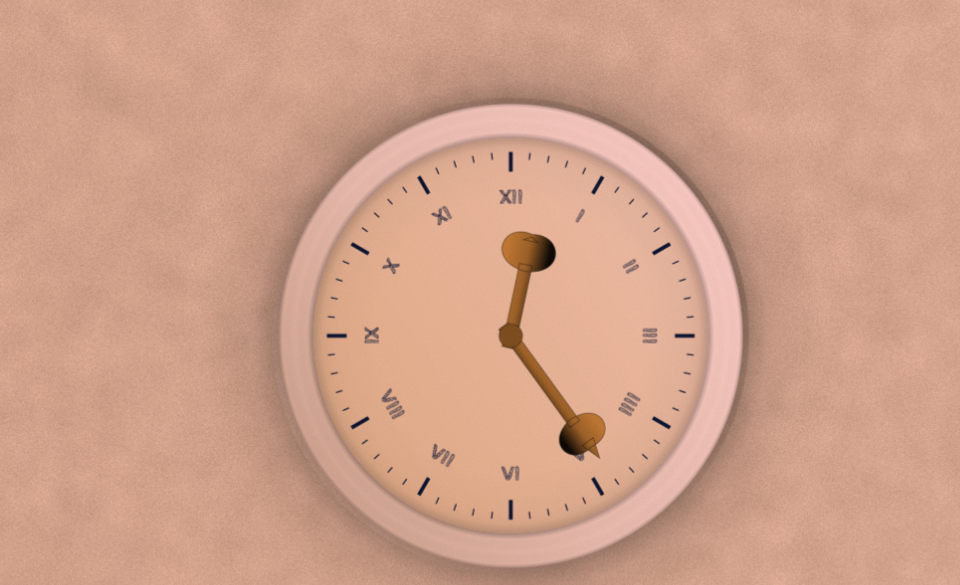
12:24
